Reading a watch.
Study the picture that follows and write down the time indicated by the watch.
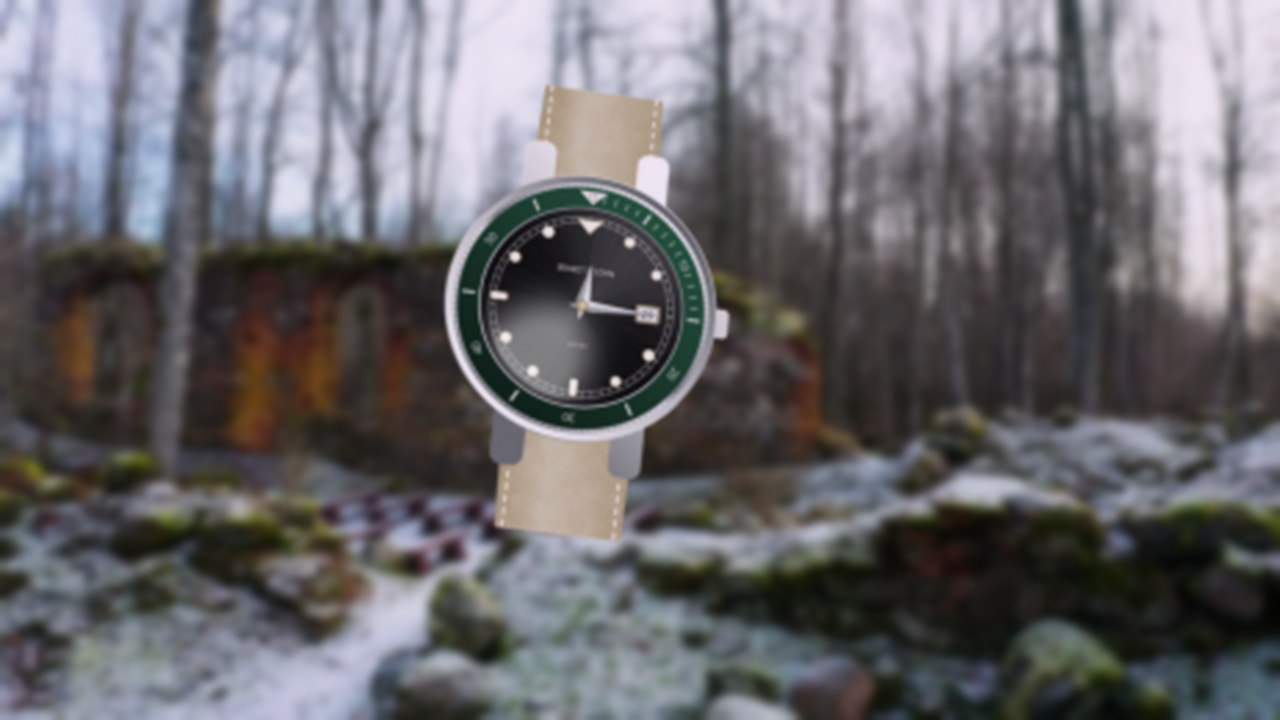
12:15
